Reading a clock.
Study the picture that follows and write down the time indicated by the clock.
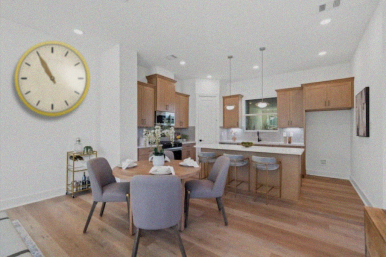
10:55
